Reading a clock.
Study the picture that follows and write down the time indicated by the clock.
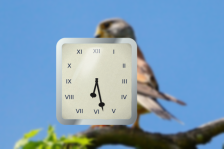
6:28
